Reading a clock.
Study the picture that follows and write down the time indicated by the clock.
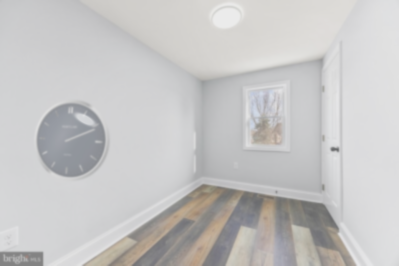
2:11
